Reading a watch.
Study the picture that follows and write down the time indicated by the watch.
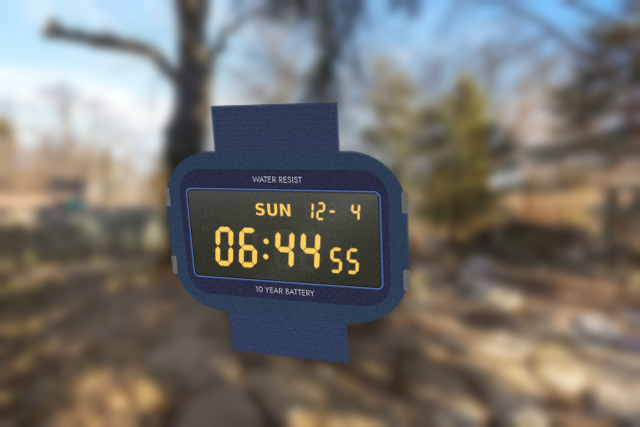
6:44:55
